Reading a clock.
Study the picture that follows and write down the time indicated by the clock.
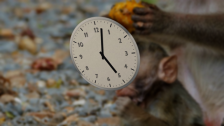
5:02
